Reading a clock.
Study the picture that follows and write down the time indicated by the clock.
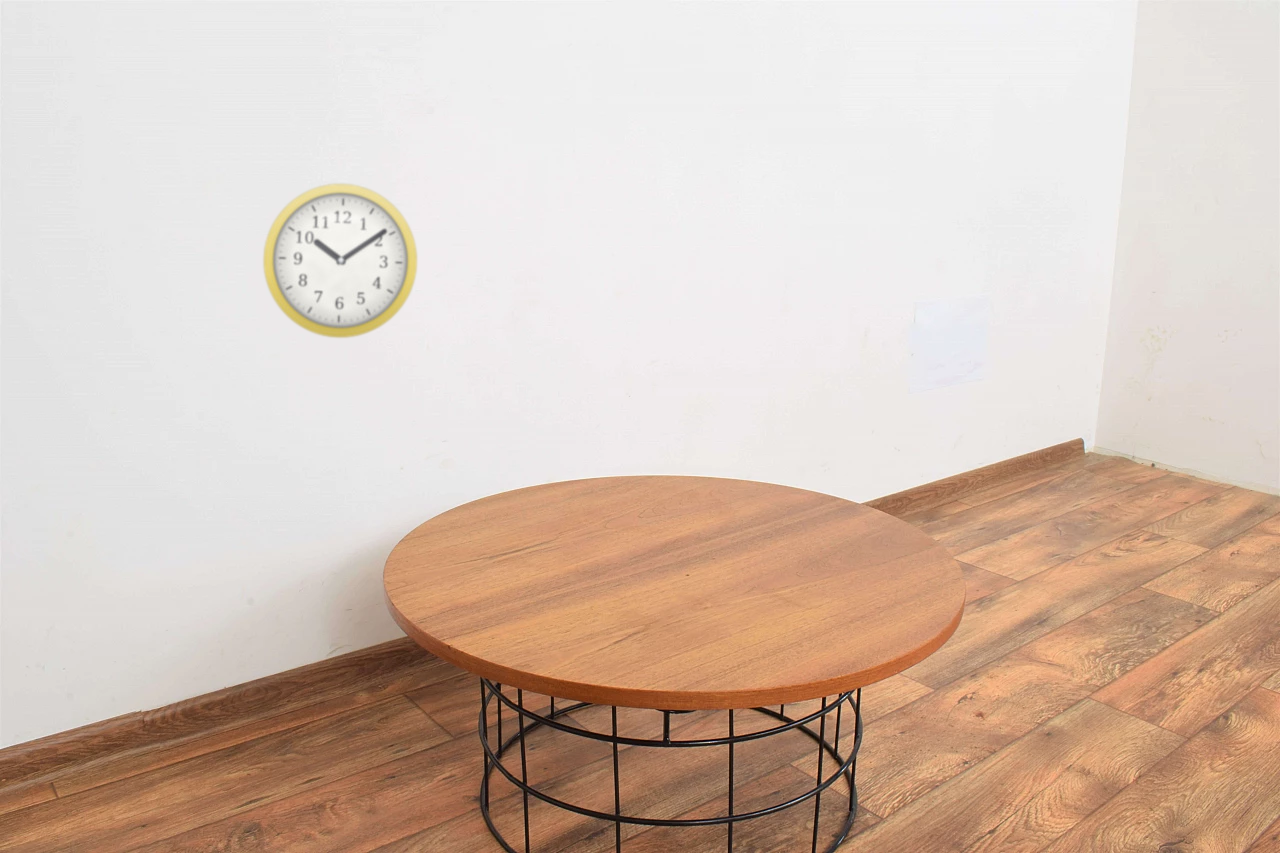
10:09
